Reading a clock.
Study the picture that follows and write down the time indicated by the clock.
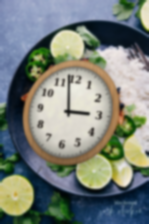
2:58
